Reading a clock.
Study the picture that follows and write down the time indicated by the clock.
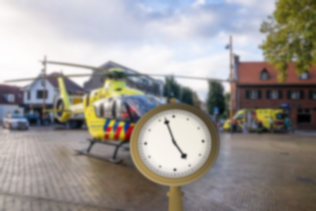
4:57
